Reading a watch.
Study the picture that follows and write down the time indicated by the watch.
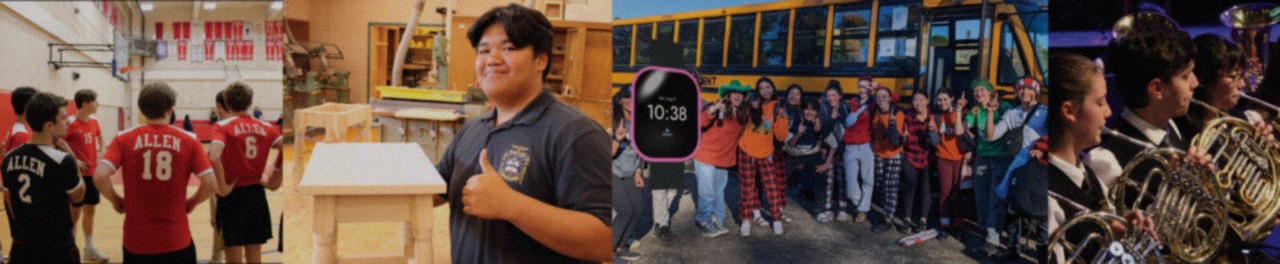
10:38
